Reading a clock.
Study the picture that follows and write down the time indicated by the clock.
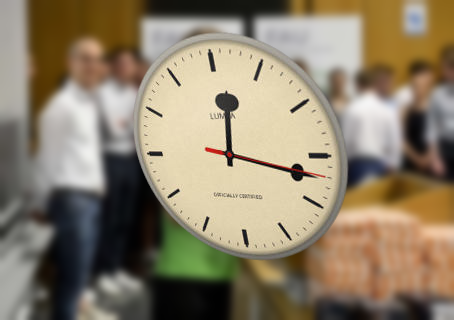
12:17:17
